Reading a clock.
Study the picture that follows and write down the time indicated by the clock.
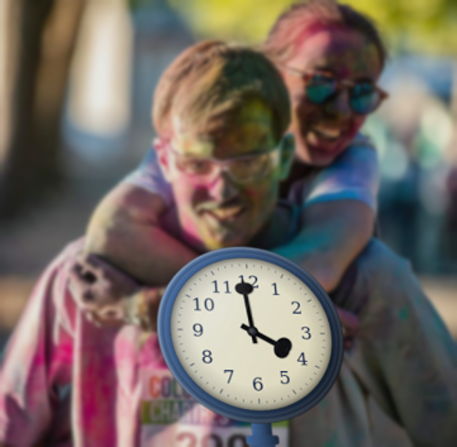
3:59
